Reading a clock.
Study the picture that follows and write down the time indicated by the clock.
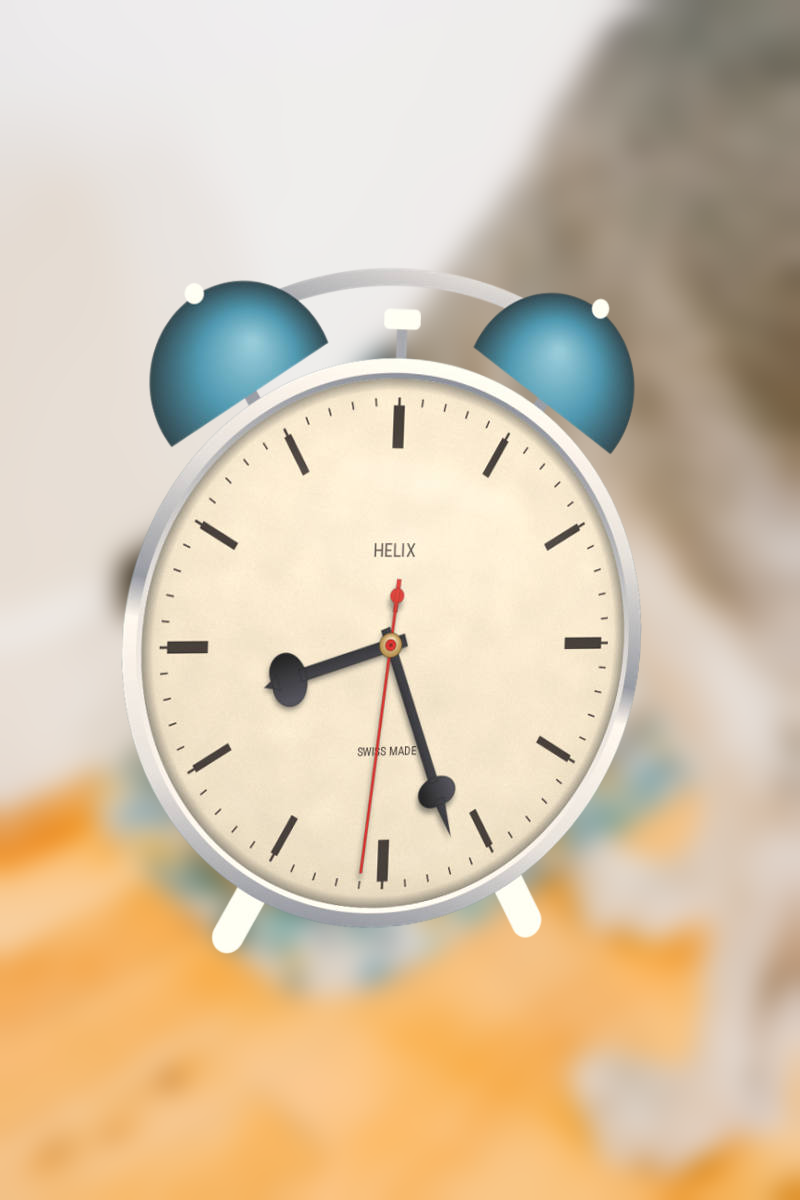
8:26:31
